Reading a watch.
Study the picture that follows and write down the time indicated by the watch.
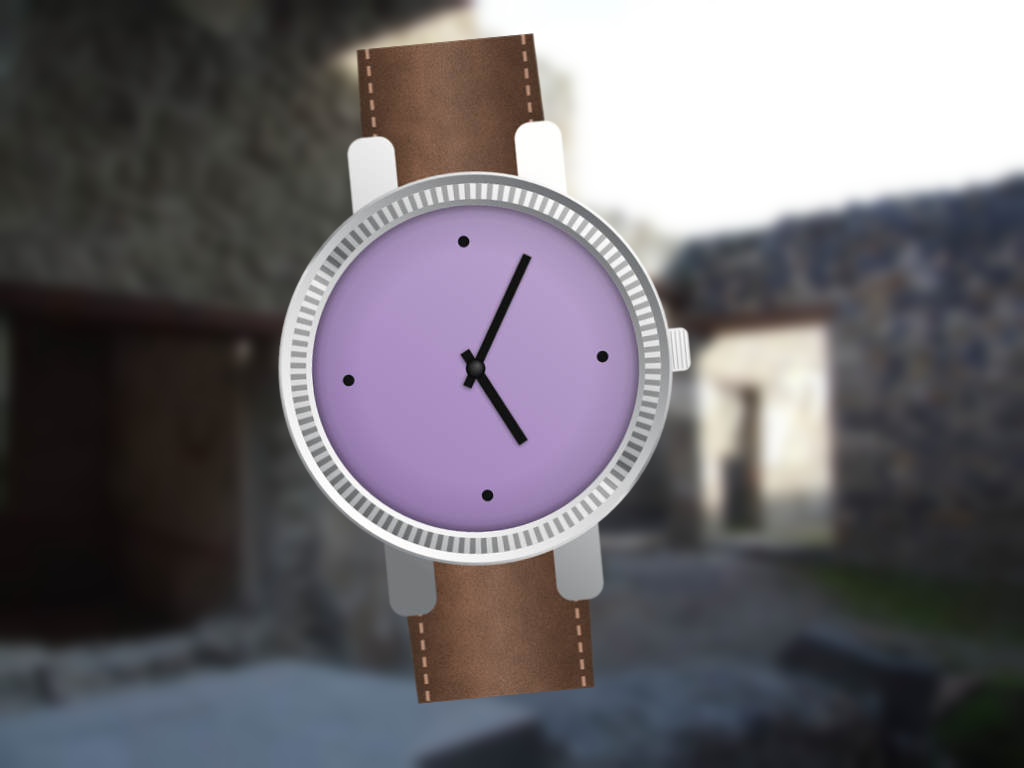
5:05
